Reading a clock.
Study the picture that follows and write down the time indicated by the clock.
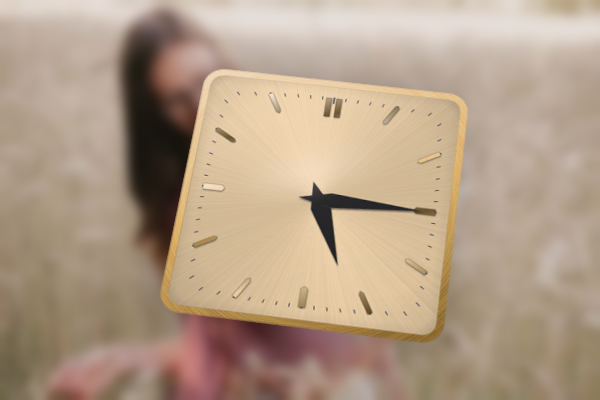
5:15
